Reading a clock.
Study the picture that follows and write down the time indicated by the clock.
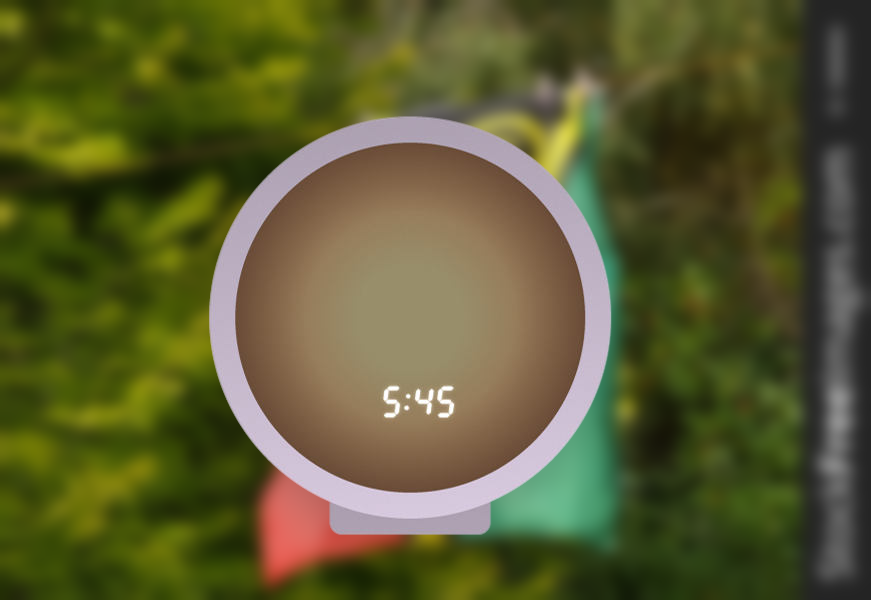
5:45
